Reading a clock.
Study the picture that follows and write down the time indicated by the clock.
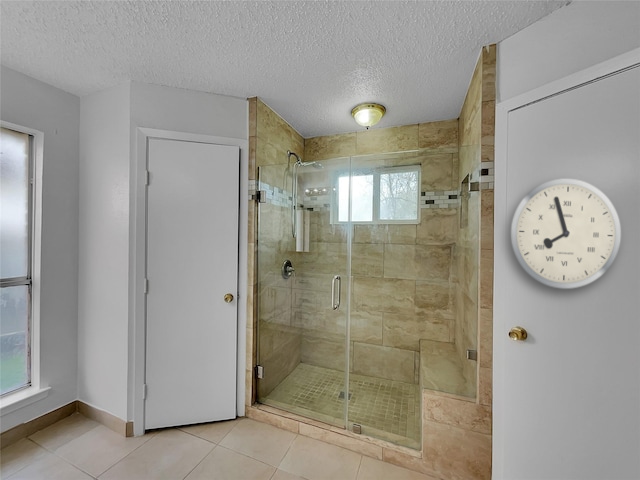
7:57
